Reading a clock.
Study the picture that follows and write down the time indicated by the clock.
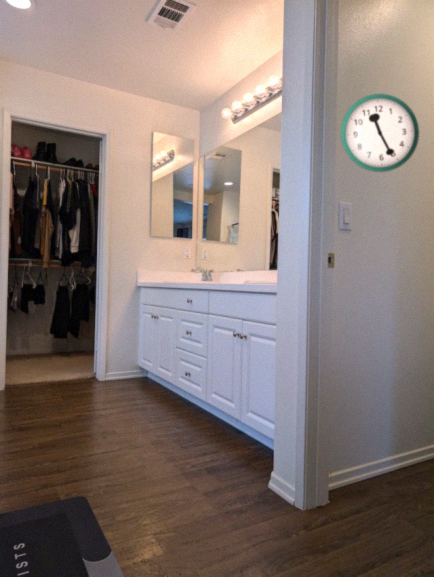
11:26
